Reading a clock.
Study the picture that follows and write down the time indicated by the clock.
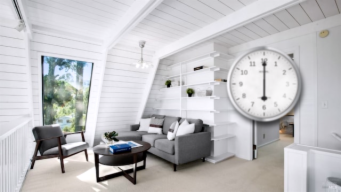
6:00
